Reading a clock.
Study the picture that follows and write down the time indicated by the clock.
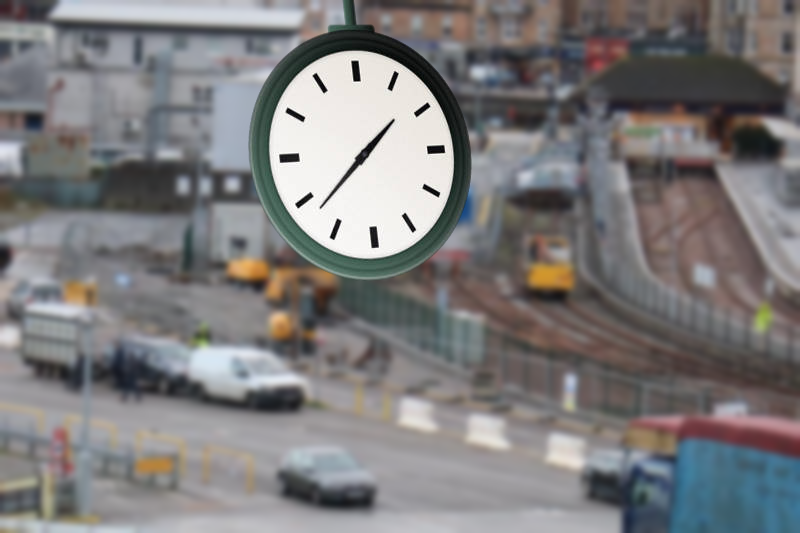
1:38
